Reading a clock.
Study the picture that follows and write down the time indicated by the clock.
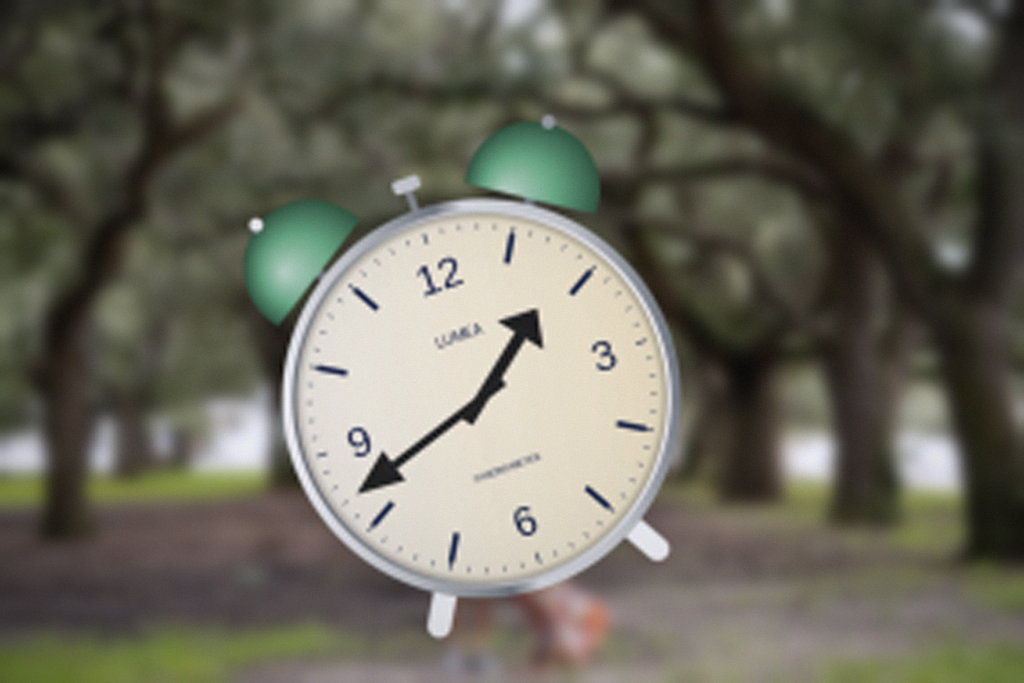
1:42
